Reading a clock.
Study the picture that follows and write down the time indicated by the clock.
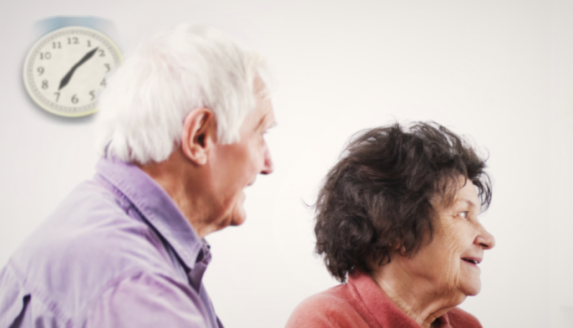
7:08
